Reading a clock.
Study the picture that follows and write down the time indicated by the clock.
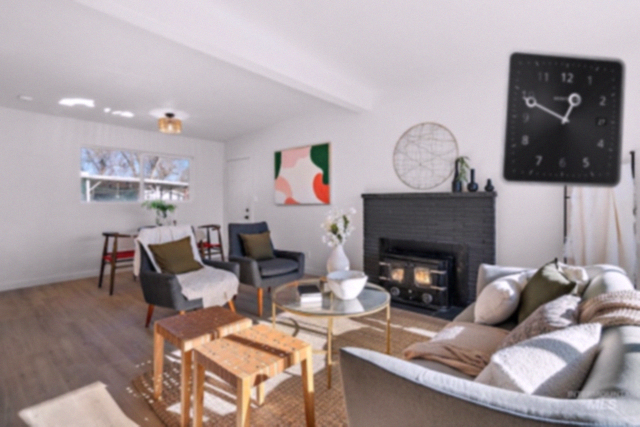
12:49
